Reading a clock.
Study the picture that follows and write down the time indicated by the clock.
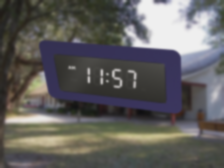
11:57
